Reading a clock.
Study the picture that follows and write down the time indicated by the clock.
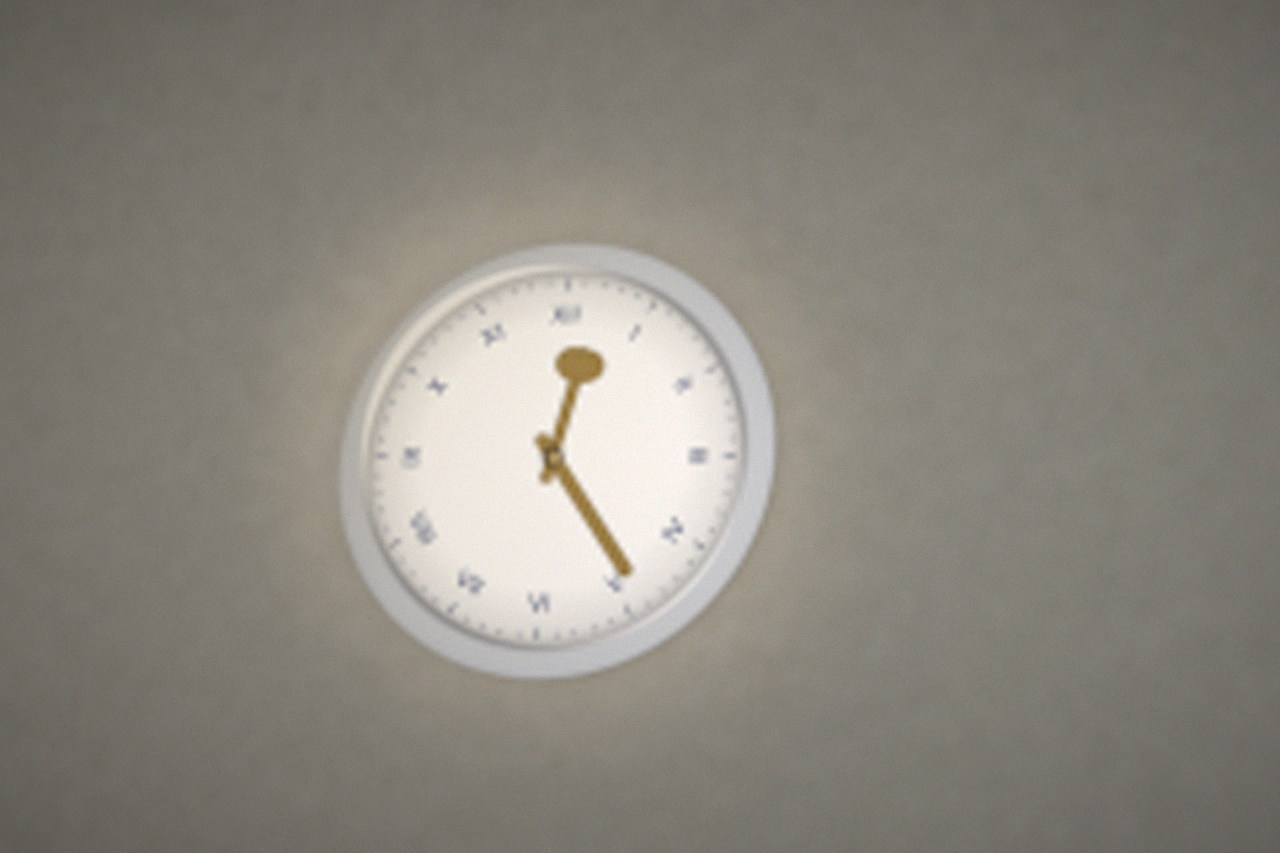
12:24
